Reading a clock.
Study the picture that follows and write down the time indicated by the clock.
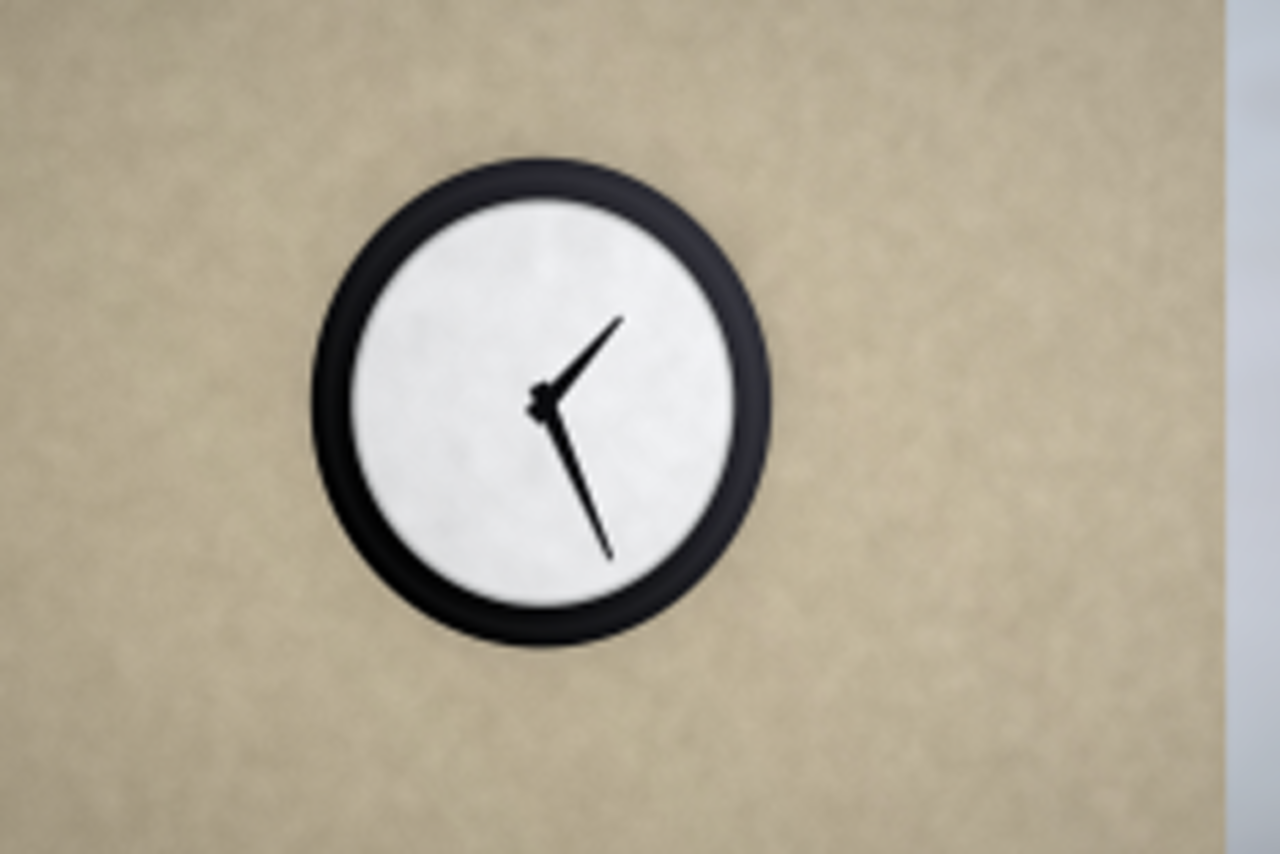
1:26
